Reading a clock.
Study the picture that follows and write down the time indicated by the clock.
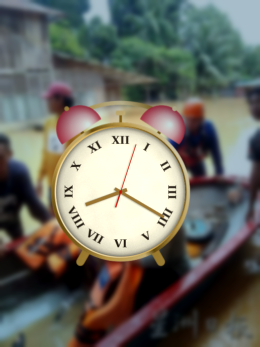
8:20:03
